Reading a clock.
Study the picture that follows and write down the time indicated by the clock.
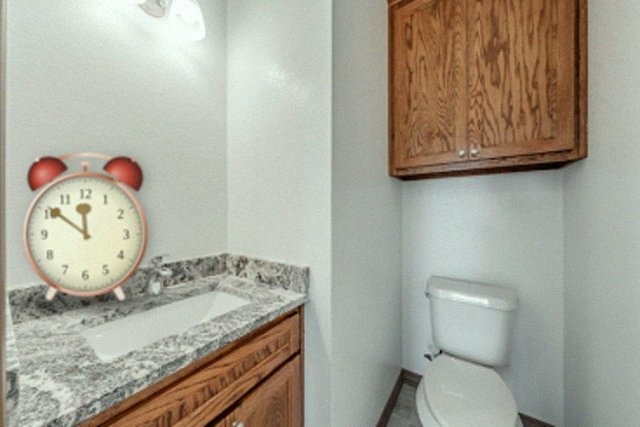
11:51
